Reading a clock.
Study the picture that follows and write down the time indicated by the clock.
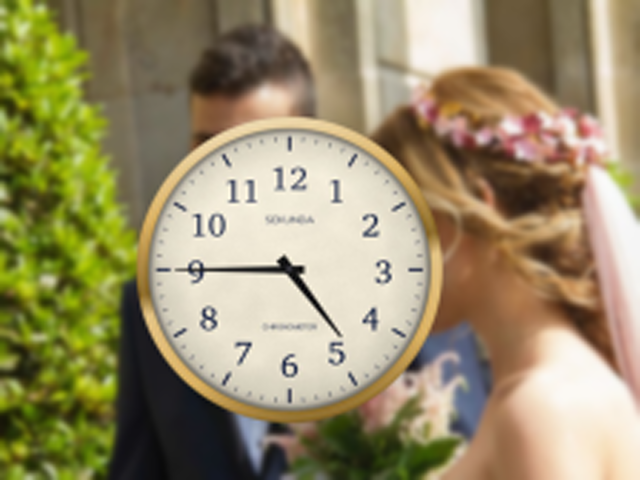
4:45
